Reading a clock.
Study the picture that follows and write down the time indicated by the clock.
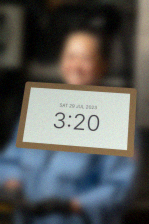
3:20
